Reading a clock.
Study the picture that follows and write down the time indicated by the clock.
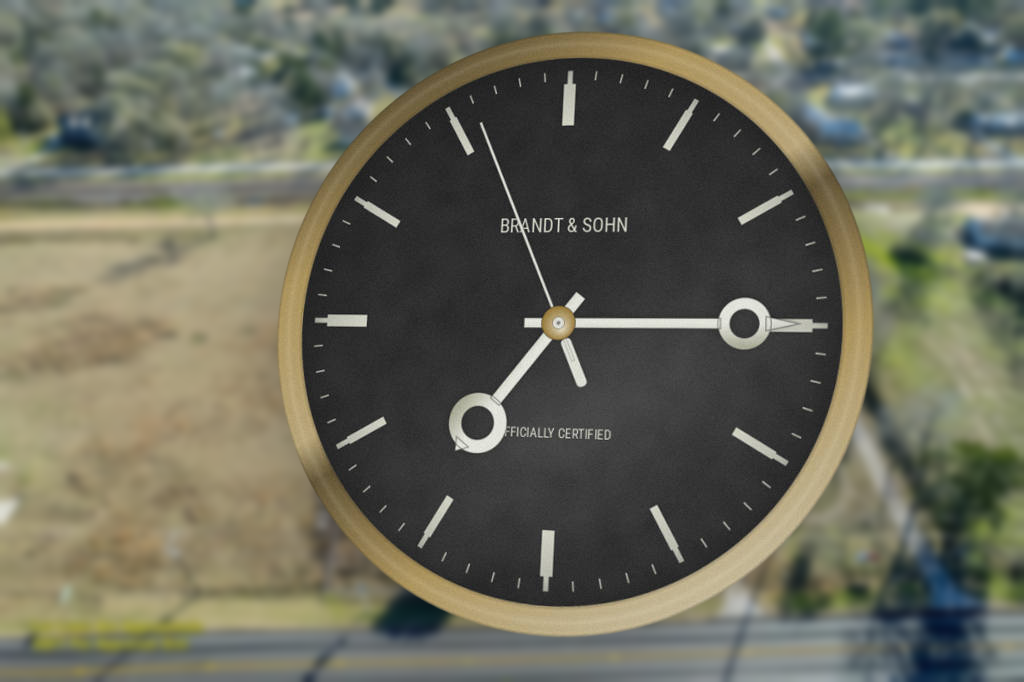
7:14:56
